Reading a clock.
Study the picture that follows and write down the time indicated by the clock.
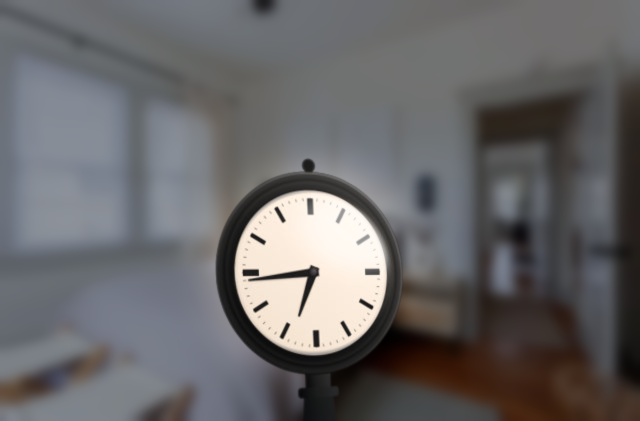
6:44
